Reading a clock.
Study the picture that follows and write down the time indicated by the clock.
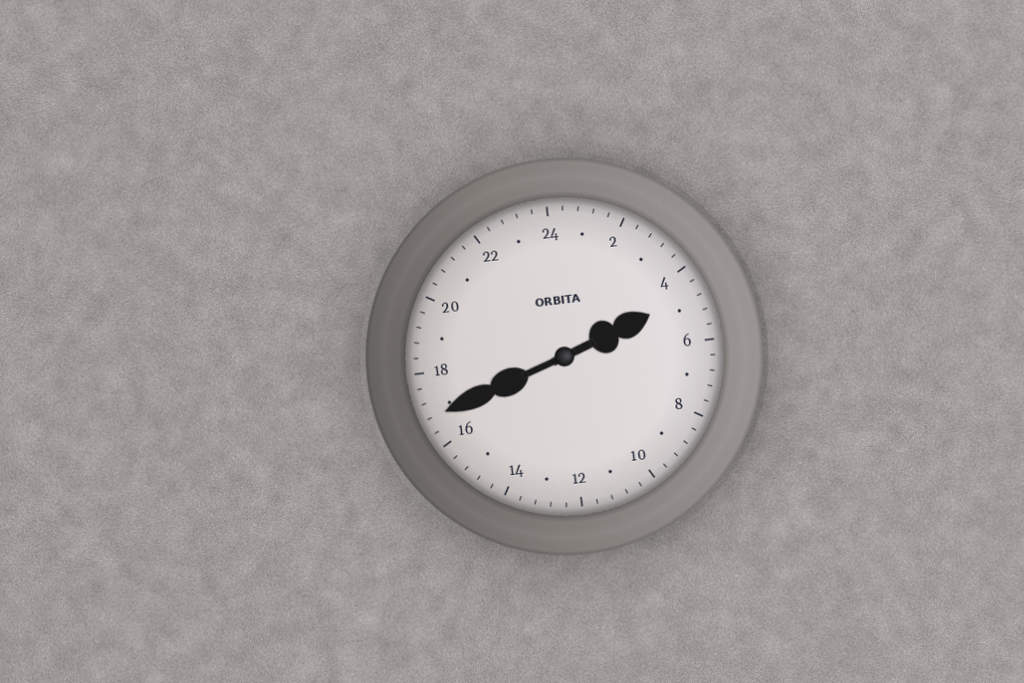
4:42
